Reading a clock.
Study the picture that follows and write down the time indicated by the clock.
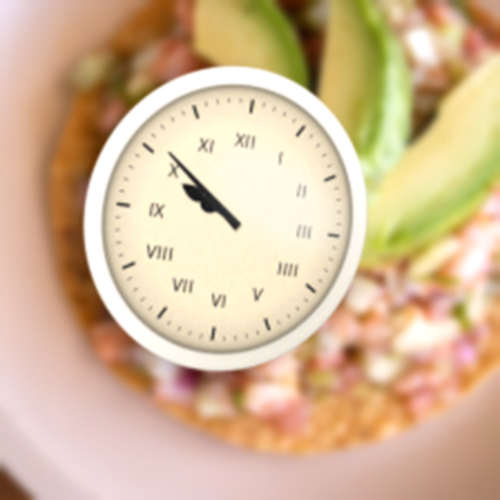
9:51
